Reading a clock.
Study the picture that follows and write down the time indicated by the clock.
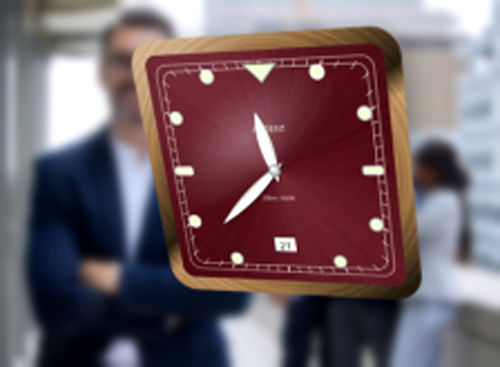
11:38
